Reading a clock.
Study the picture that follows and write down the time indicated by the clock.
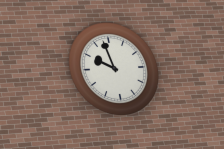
9:58
